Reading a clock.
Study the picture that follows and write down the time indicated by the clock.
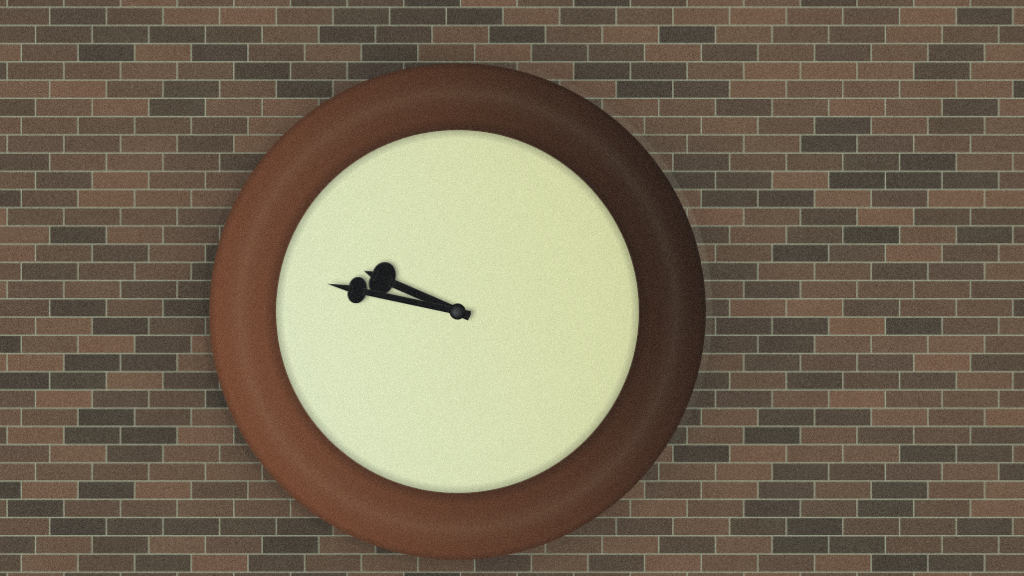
9:47
